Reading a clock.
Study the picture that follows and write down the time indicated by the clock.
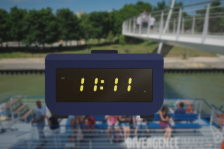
11:11
